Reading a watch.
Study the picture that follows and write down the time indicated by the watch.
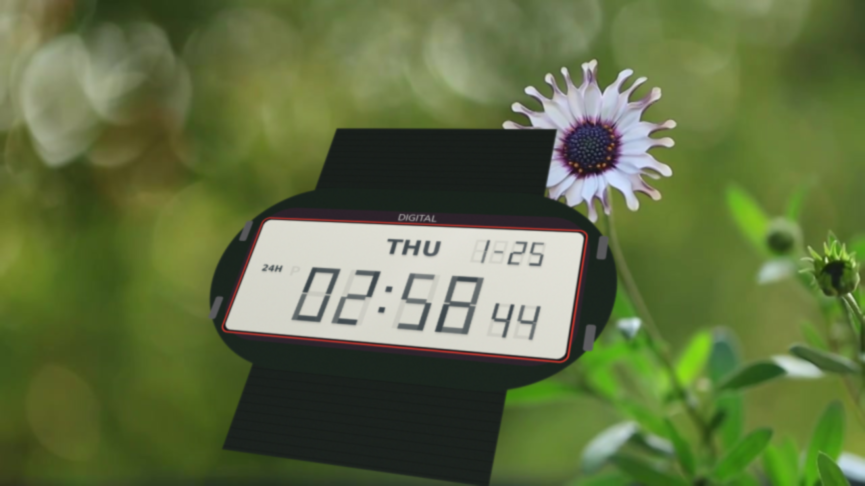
2:58:44
